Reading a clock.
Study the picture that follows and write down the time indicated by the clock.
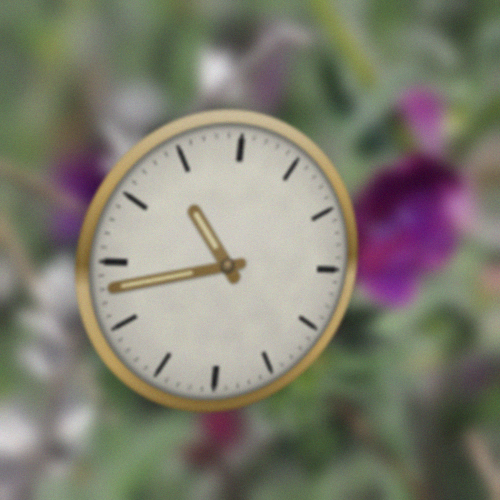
10:43
